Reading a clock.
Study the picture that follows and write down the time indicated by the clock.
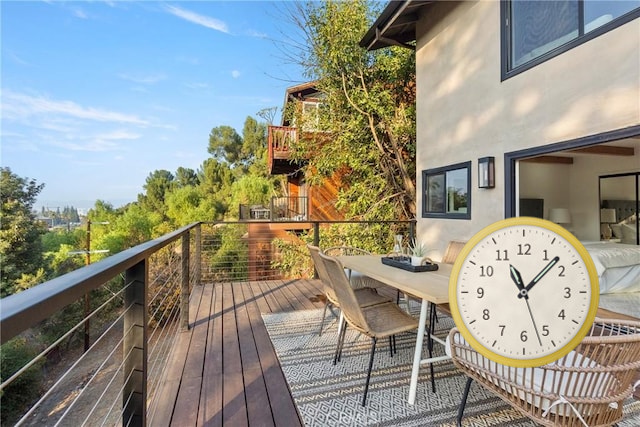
11:07:27
